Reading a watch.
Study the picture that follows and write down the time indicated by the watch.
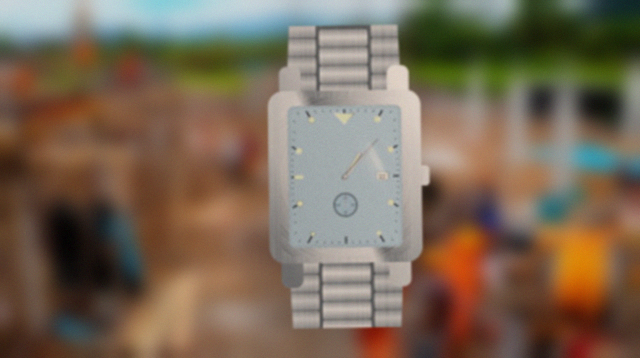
1:07
